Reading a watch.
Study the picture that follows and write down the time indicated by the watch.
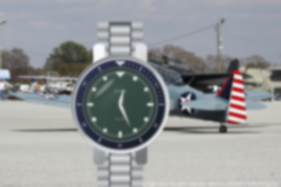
12:26
